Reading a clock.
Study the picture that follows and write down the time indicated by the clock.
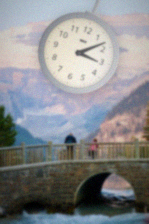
3:08
